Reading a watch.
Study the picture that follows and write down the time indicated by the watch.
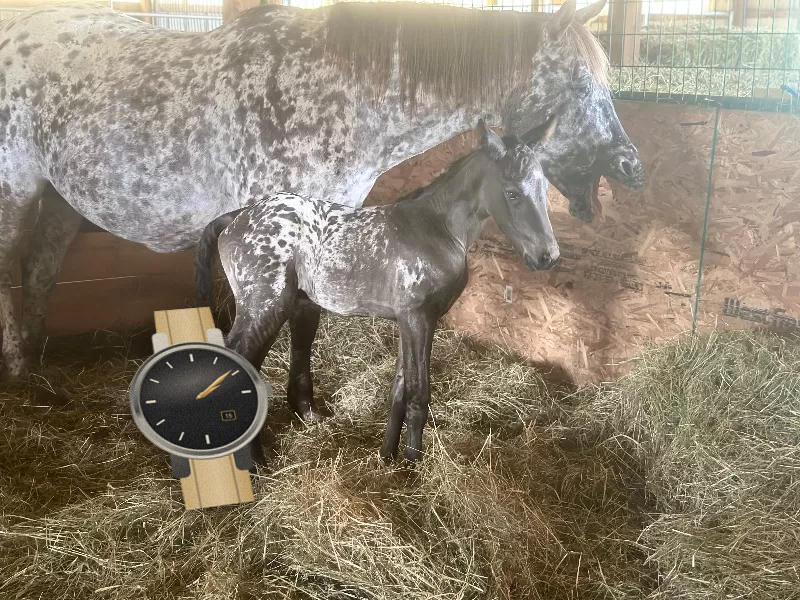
2:09
